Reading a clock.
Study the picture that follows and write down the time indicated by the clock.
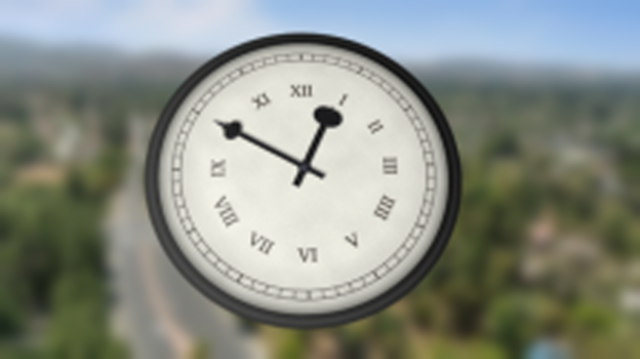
12:50
